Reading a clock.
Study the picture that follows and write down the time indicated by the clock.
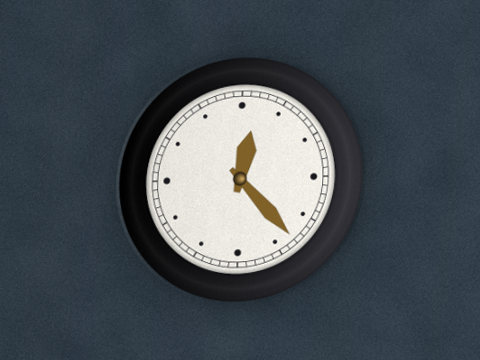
12:23
